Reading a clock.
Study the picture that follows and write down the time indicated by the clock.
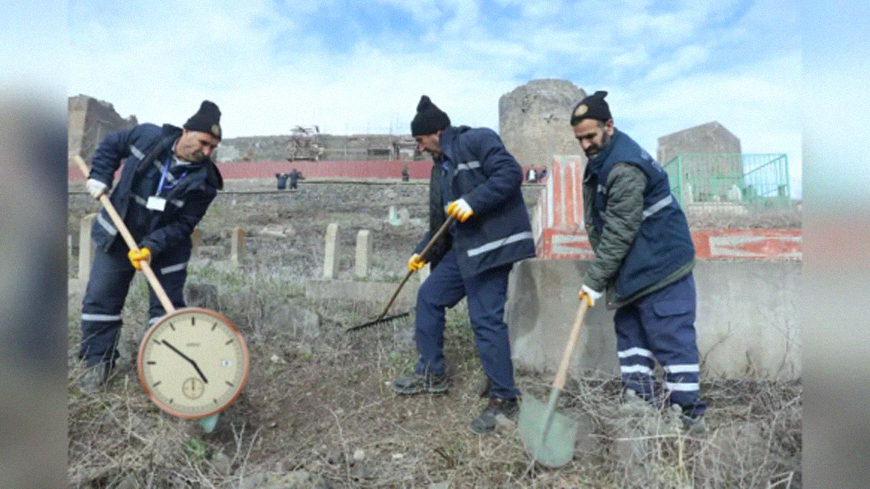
4:51
